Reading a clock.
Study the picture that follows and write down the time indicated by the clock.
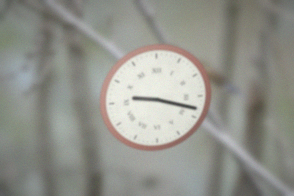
9:18
